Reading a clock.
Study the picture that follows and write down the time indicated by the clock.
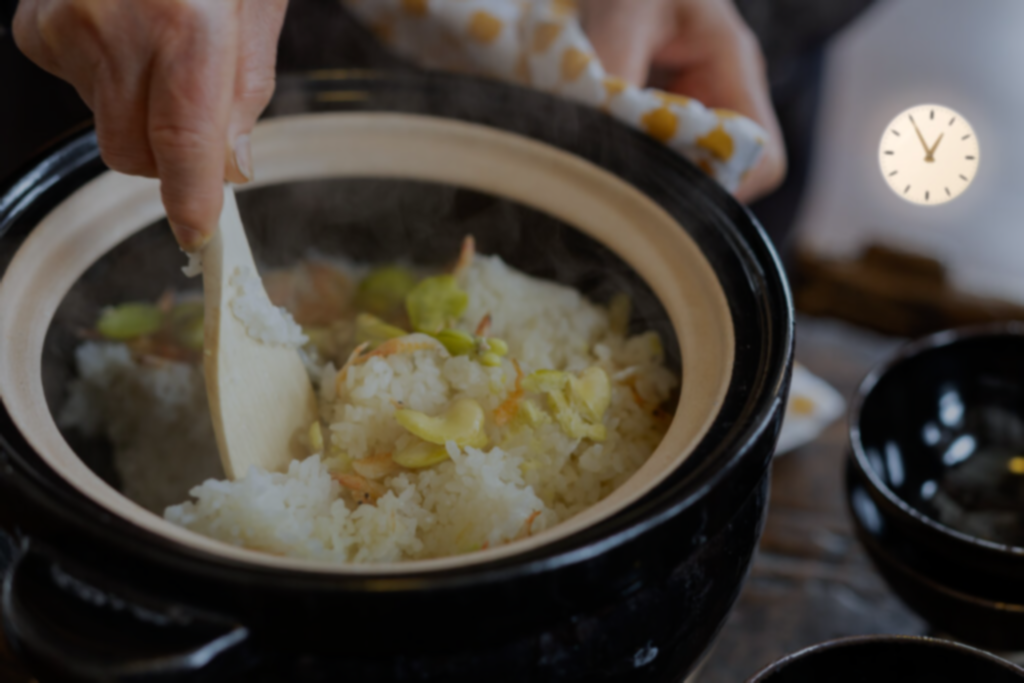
12:55
